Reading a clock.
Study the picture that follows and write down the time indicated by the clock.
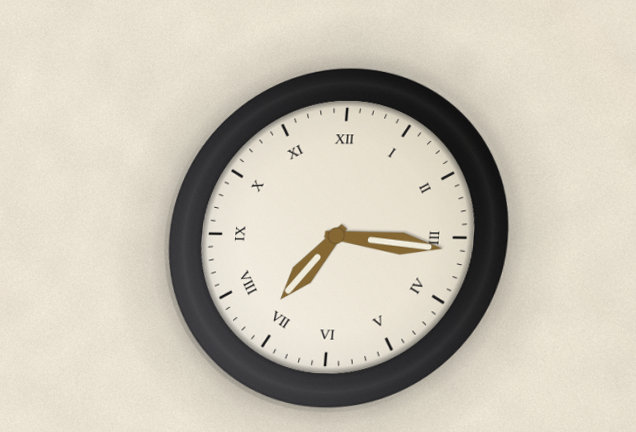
7:16
